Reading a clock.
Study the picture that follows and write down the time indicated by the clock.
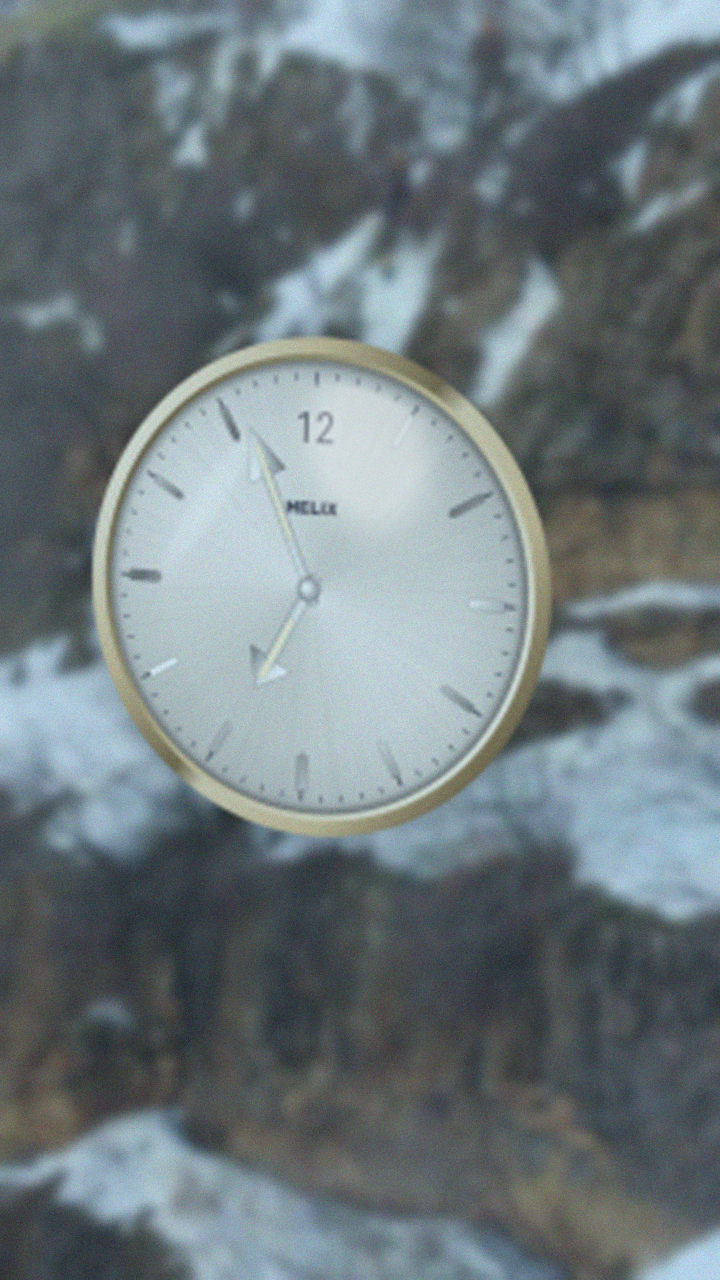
6:56
